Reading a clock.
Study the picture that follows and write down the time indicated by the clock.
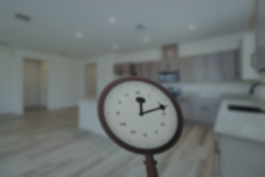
12:12
